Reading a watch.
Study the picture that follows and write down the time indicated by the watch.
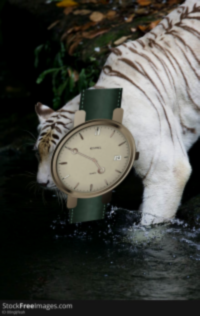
4:50
